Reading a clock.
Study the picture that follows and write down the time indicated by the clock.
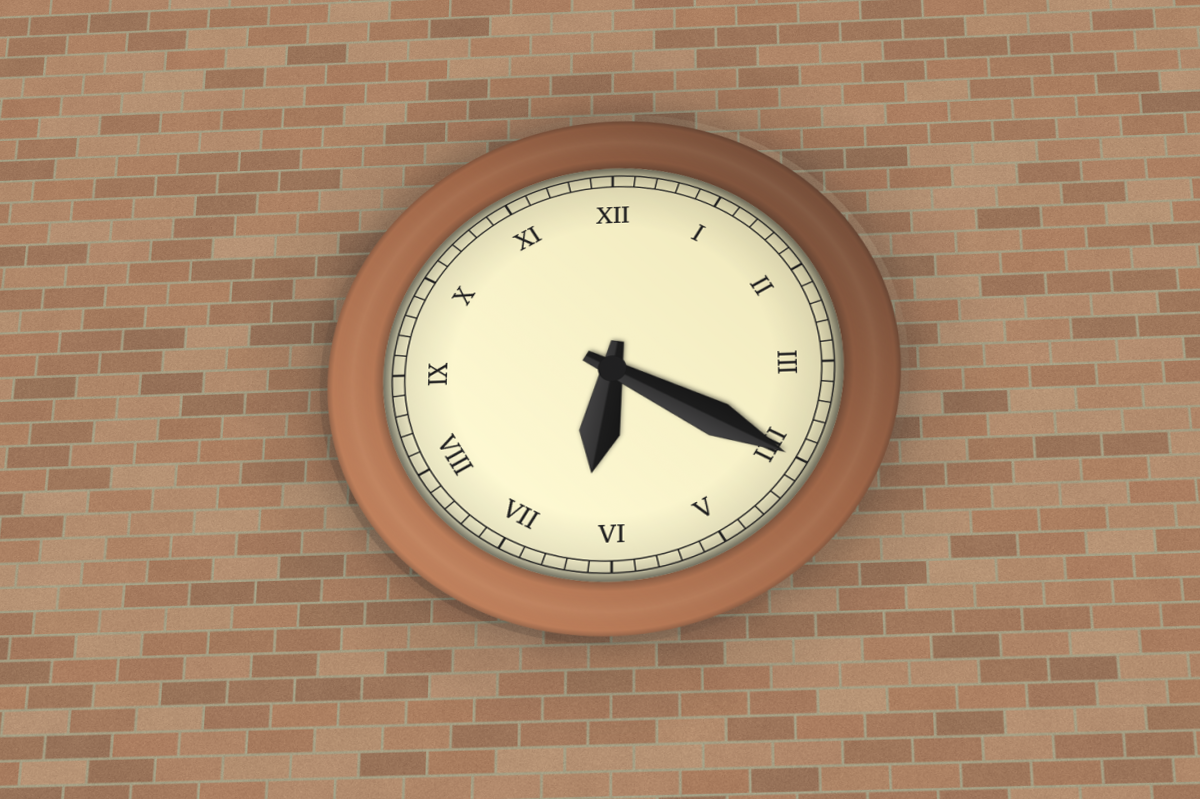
6:20
